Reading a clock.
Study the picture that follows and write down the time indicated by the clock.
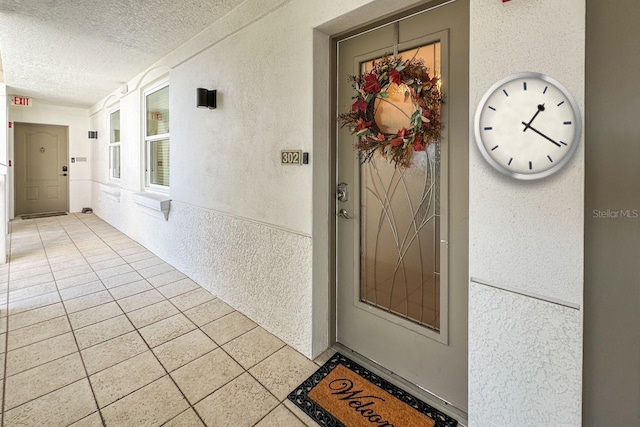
1:21
